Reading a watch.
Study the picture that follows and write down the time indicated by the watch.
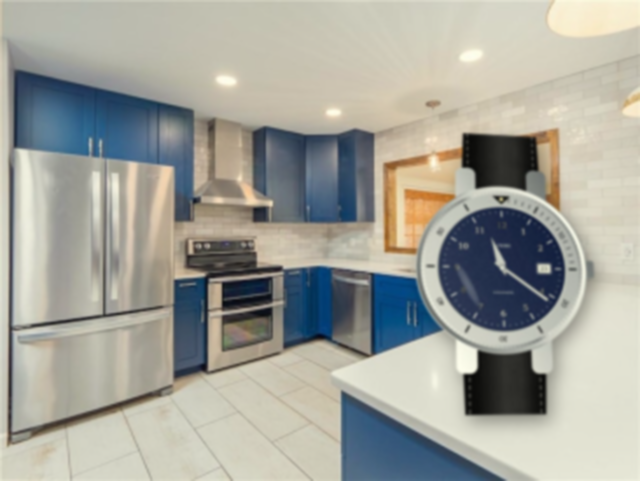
11:21
